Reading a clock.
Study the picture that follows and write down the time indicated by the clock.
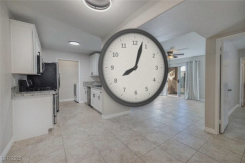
8:03
